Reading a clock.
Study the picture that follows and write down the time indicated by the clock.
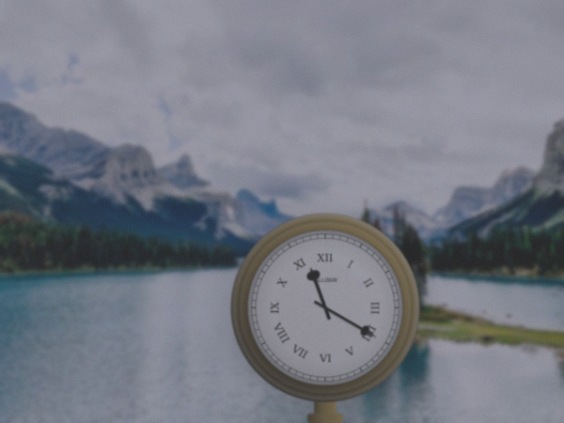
11:20
